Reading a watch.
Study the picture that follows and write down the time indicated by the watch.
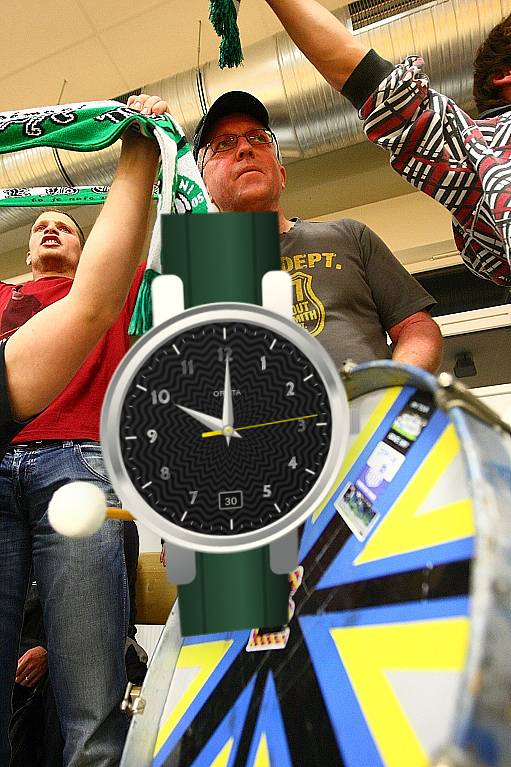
10:00:14
